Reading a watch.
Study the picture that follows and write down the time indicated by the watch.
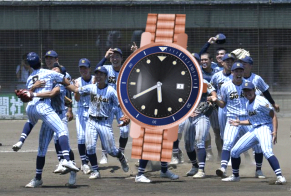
5:40
